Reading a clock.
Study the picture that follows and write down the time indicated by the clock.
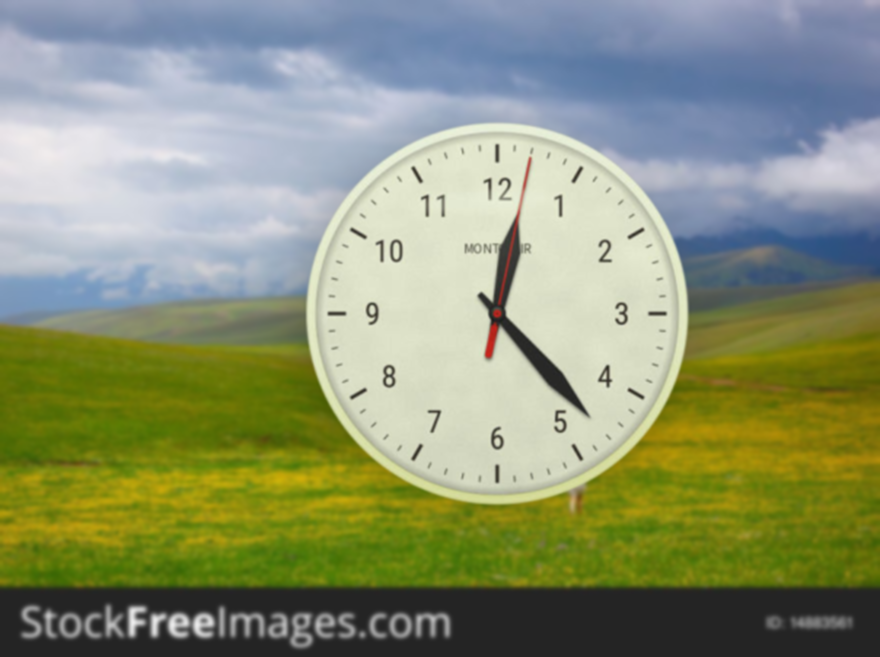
12:23:02
